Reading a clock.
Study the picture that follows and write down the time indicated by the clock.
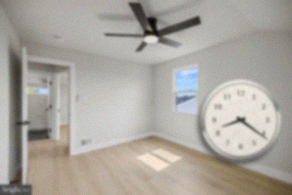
8:21
